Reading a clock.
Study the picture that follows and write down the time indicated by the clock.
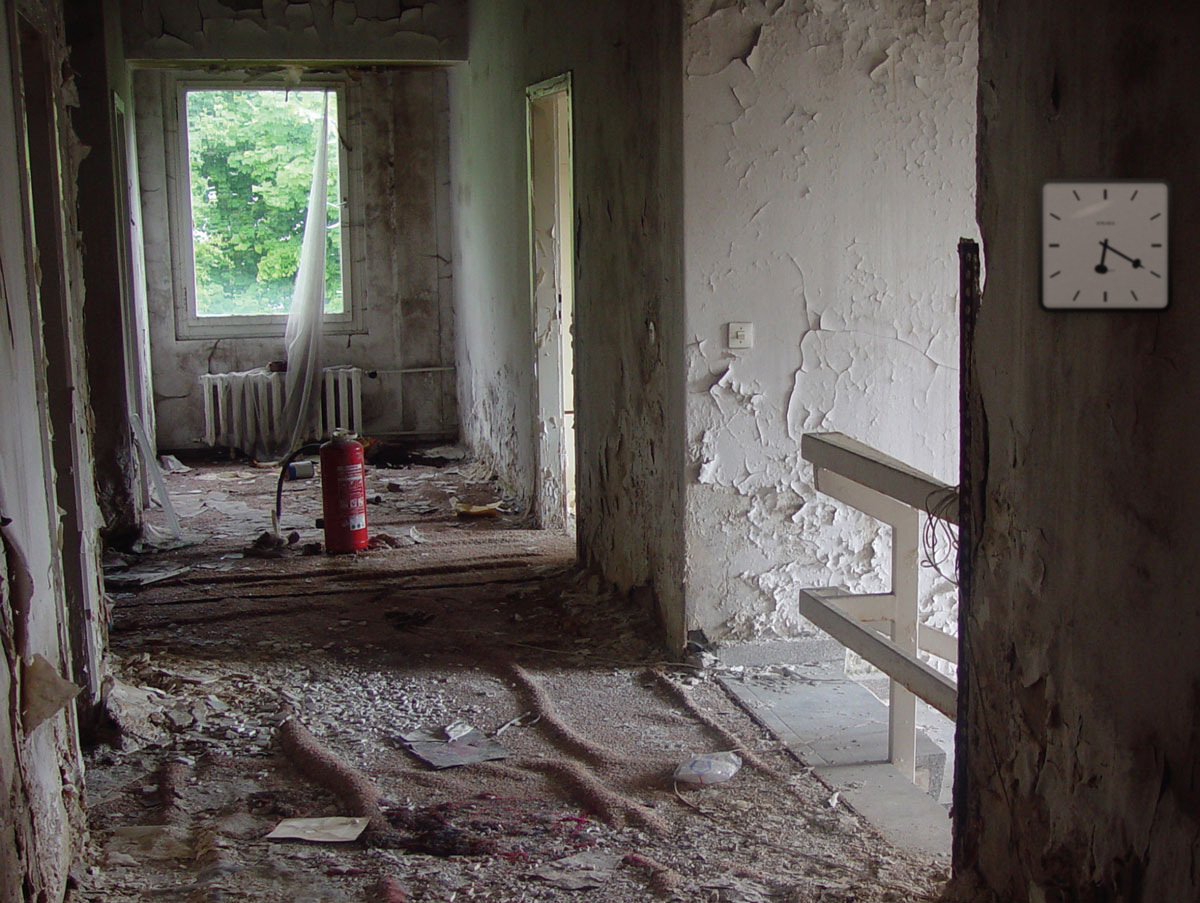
6:20
